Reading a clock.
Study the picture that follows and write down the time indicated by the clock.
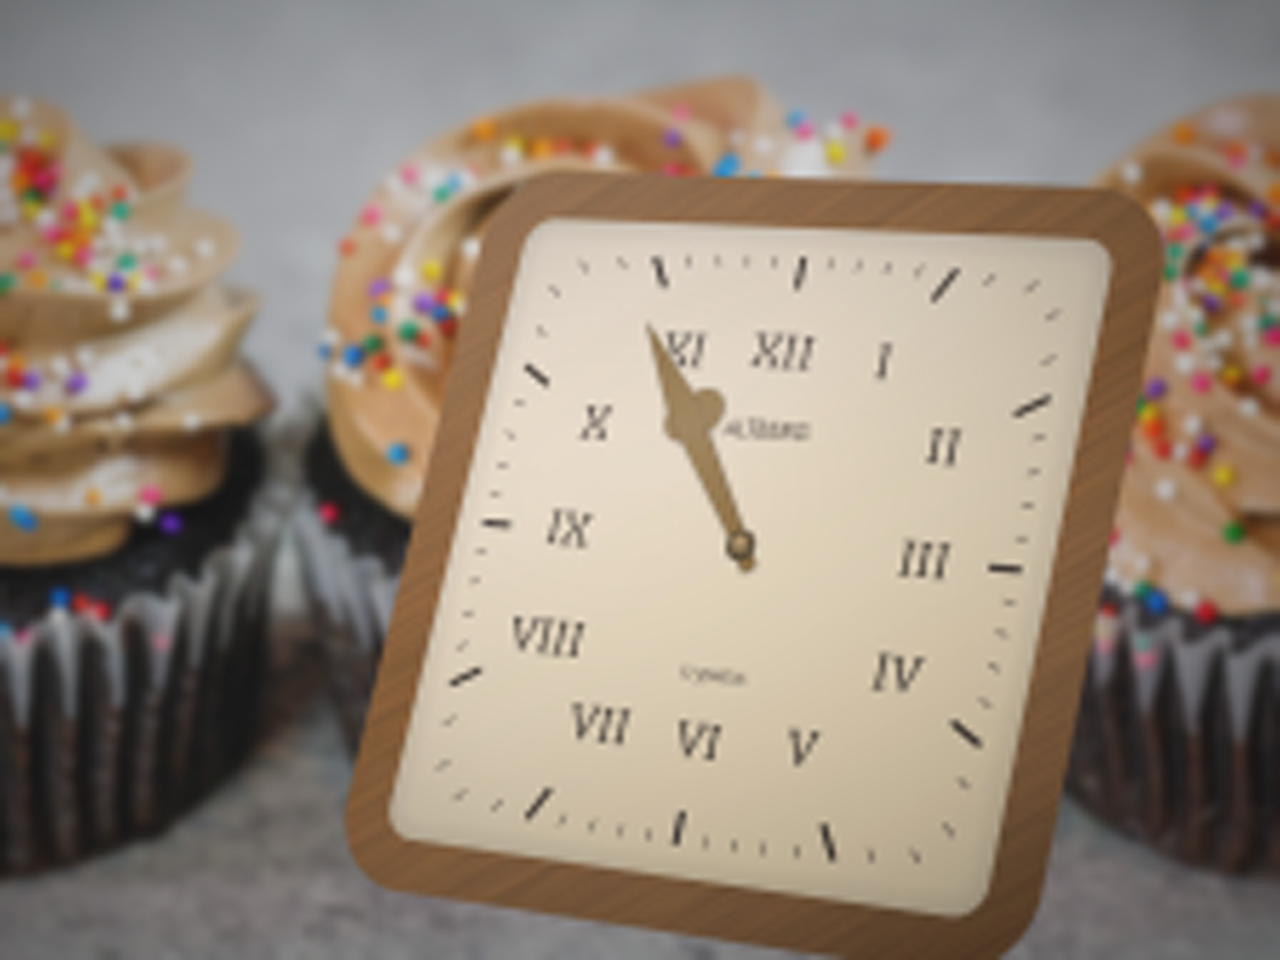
10:54
